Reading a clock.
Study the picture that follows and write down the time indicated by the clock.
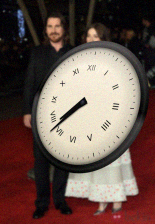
7:37
